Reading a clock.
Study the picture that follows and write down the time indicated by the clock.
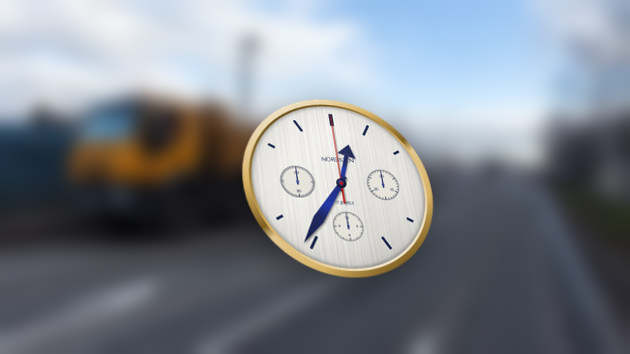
12:36
